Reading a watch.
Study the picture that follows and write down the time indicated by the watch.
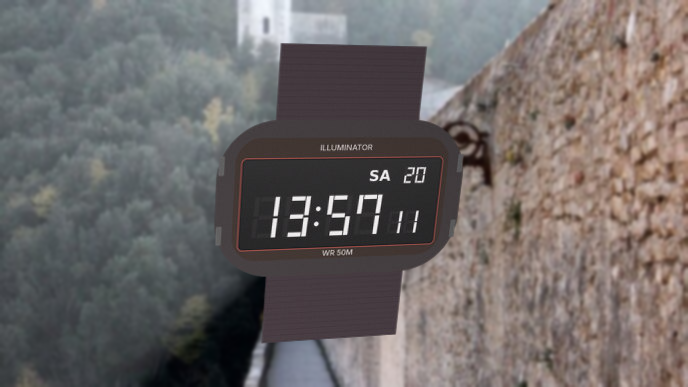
13:57:11
